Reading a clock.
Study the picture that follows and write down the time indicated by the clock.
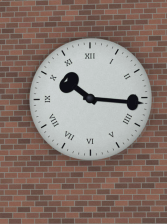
10:16
